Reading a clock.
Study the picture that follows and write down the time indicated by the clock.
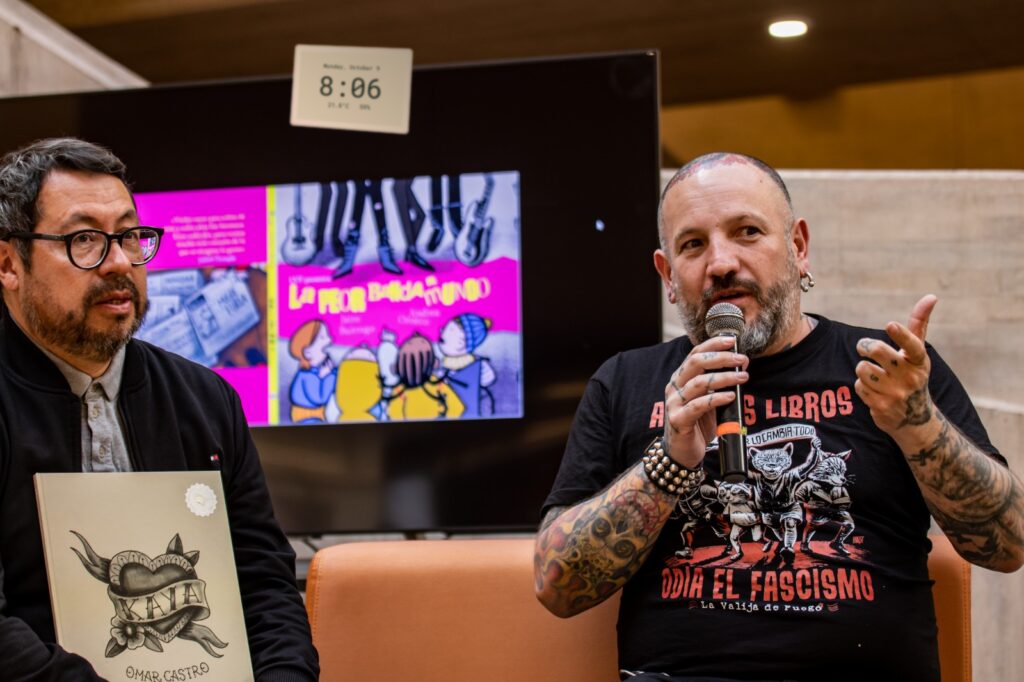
8:06
